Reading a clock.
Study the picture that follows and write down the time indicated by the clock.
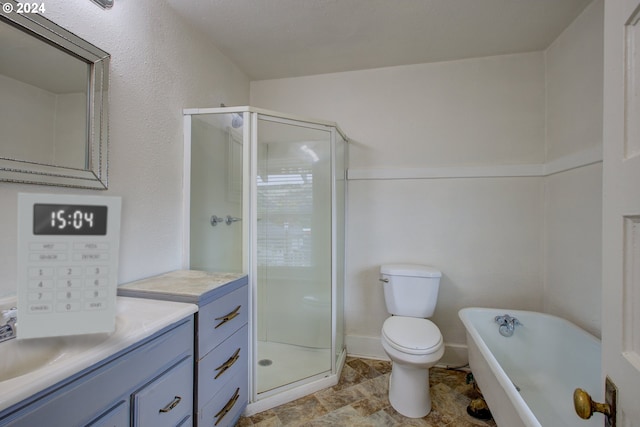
15:04
